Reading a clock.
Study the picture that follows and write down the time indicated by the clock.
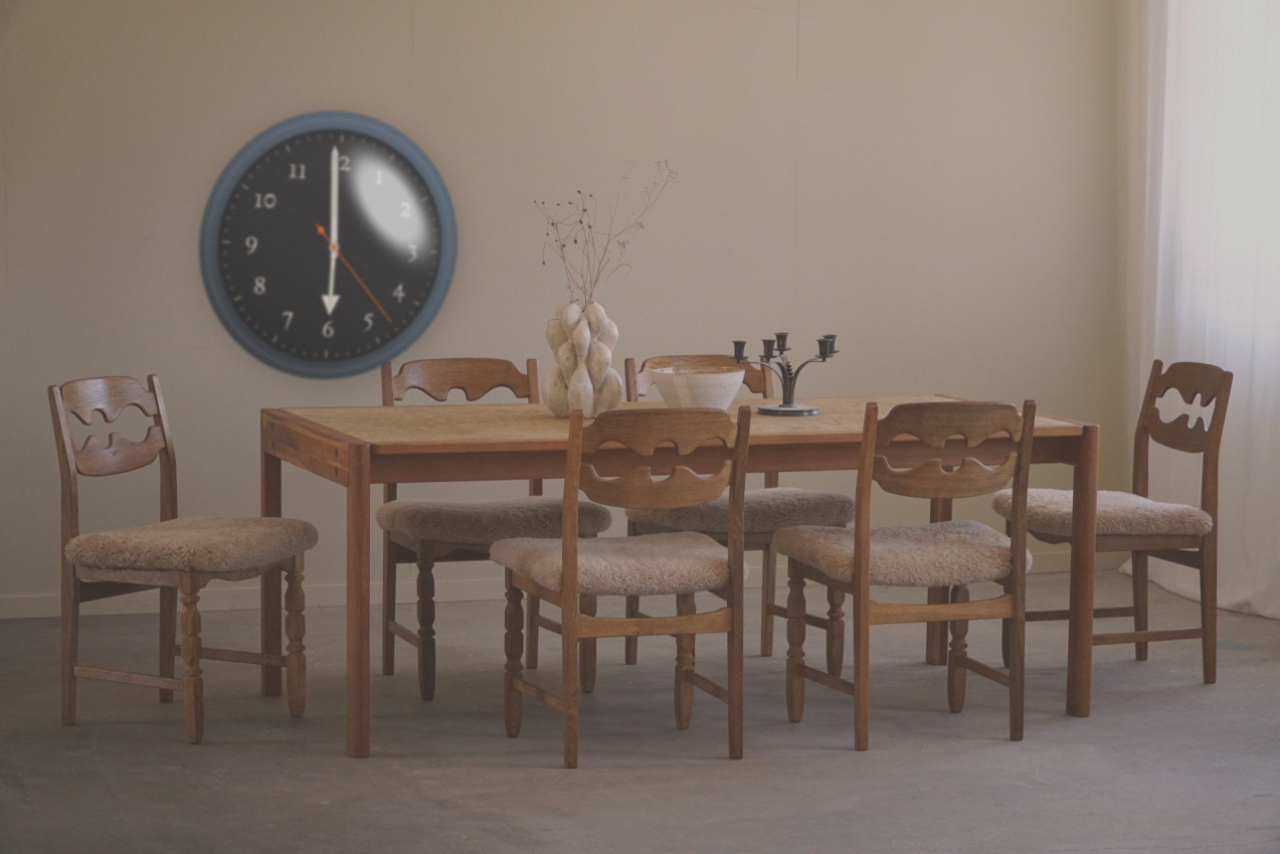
5:59:23
